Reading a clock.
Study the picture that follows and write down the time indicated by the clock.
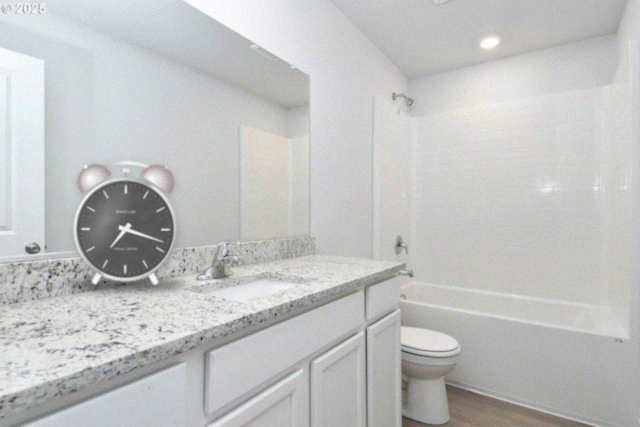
7:18
